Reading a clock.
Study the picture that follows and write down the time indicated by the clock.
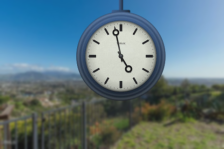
4:58
